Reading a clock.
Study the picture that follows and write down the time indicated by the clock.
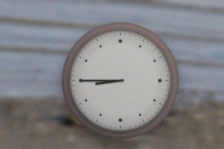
8:45
